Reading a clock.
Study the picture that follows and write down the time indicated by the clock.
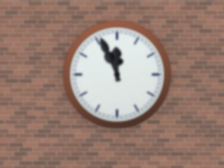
11:56
